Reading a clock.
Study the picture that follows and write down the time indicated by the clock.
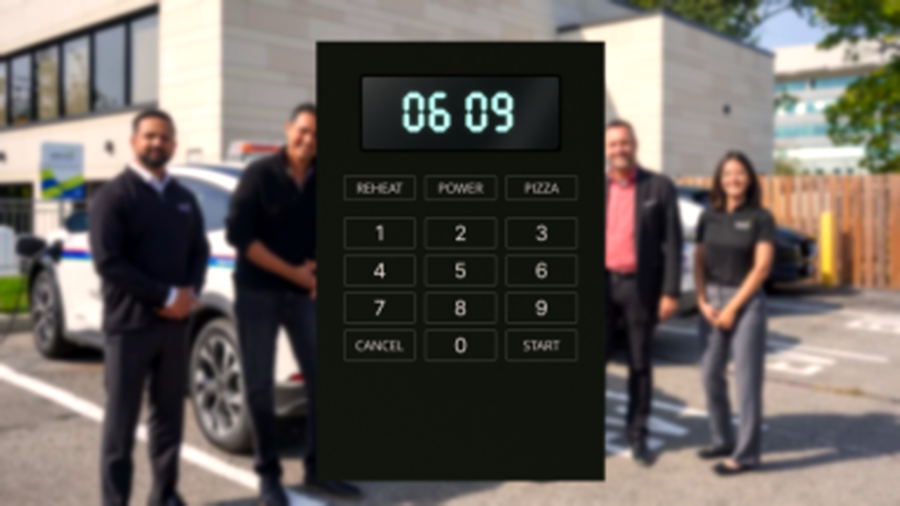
6:09
